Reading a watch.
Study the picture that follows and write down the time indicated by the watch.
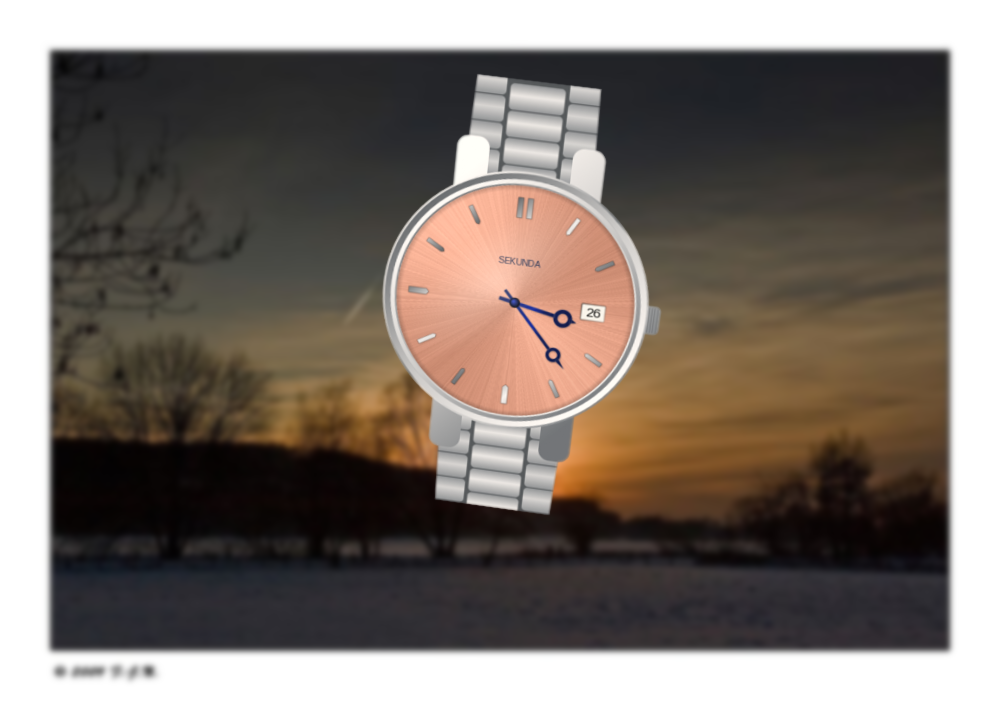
3:23
